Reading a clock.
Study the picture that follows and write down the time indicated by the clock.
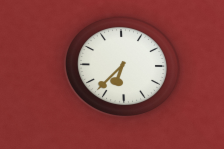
6:37
